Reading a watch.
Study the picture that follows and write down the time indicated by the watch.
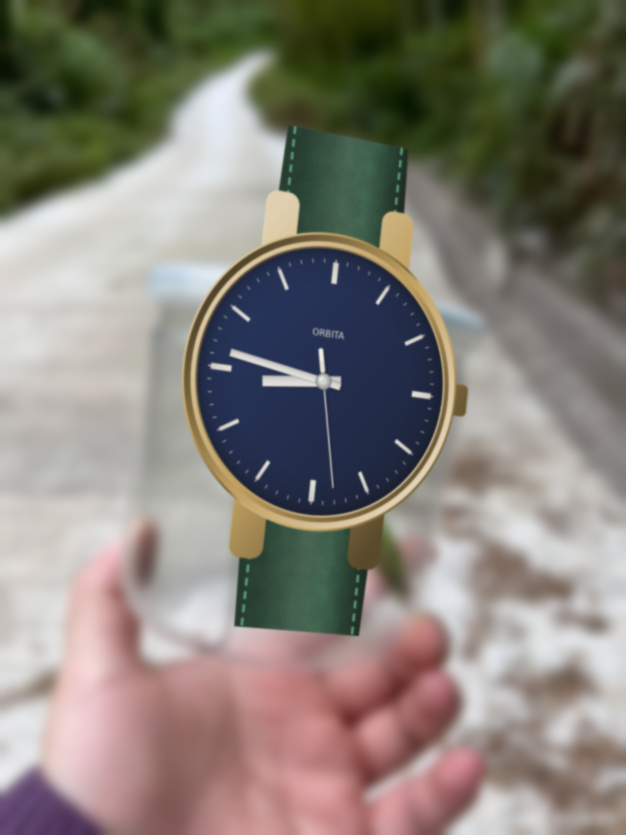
8:46:28
